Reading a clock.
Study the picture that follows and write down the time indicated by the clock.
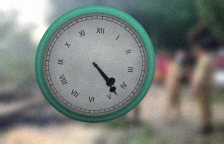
4:23
